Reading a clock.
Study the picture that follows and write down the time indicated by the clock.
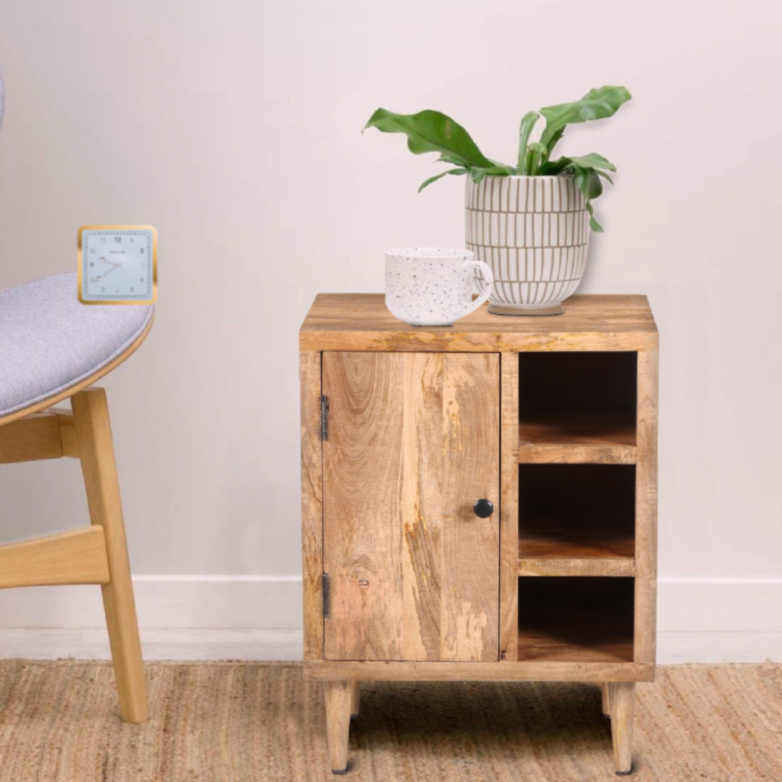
9:39
